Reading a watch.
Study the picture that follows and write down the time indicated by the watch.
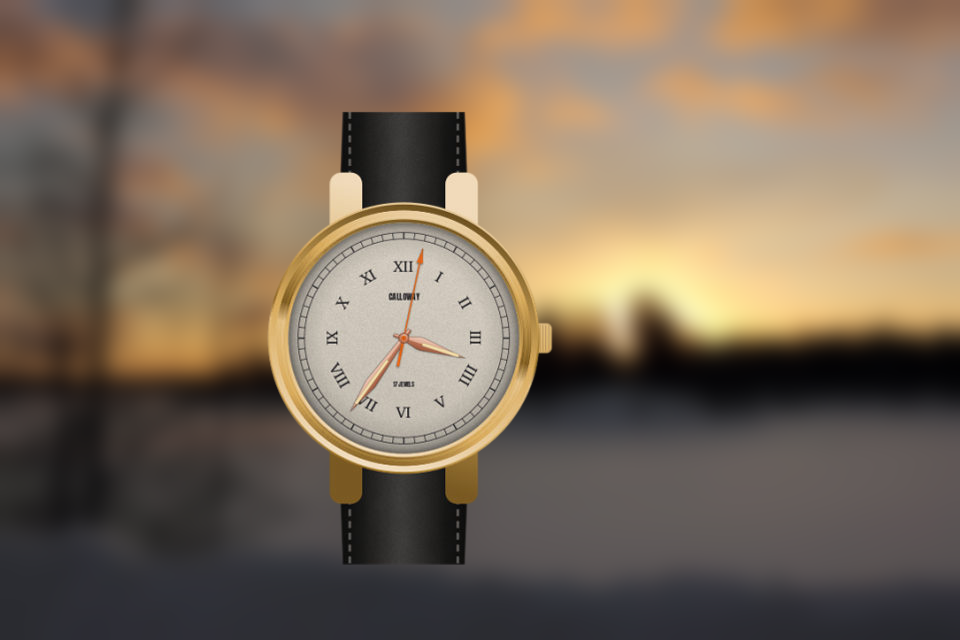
3:36:02
